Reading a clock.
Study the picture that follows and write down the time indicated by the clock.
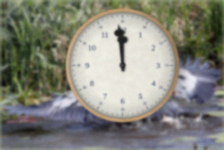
11:59
